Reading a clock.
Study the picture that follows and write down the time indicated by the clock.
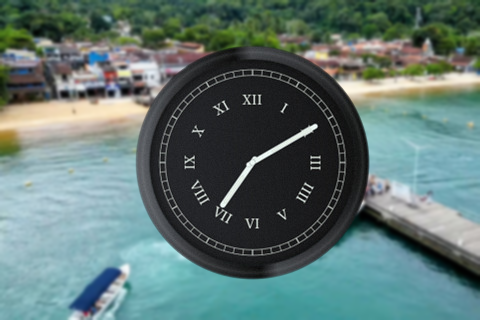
7:10
